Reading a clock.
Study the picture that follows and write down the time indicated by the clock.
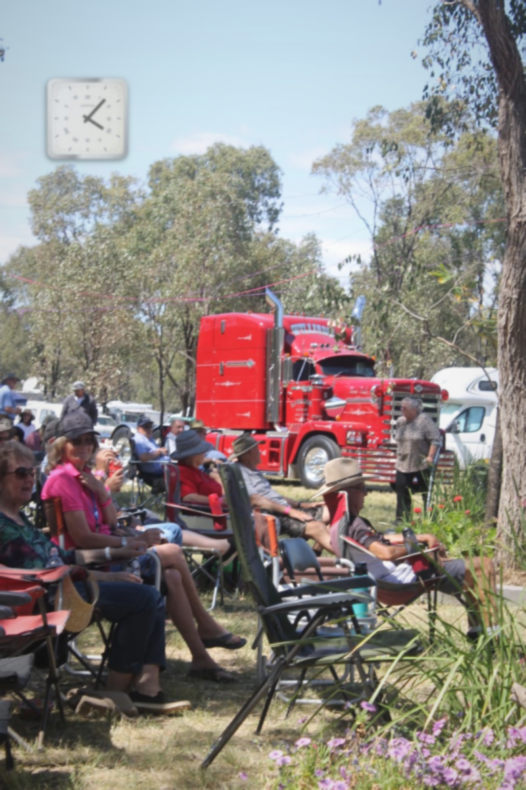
4:07
